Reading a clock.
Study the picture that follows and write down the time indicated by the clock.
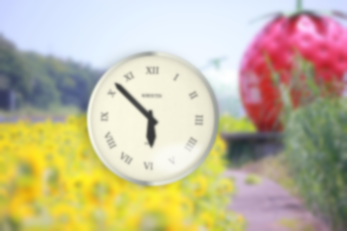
5:52
